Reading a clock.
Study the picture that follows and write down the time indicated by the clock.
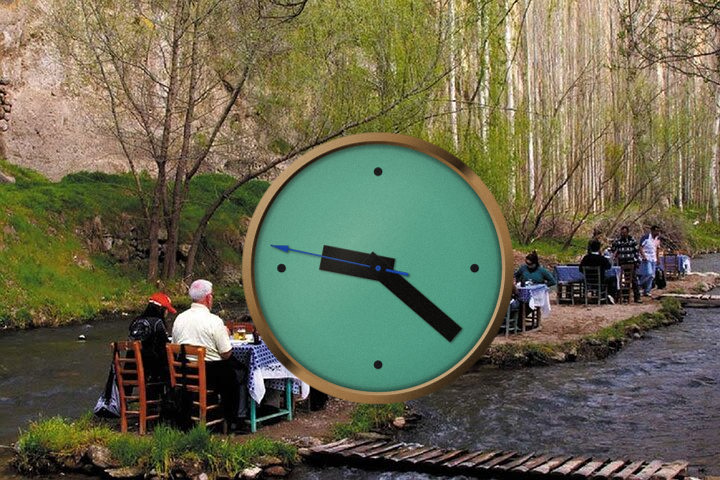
9:21:47
